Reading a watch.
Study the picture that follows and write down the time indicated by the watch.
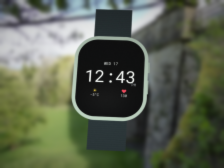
12:43
